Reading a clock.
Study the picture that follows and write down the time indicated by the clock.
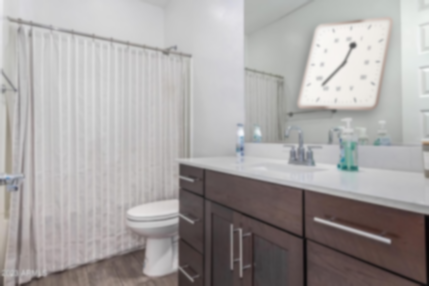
12:37
